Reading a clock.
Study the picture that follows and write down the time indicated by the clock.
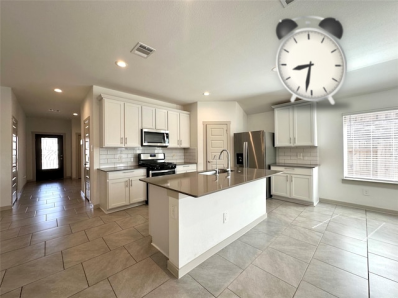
8:32
